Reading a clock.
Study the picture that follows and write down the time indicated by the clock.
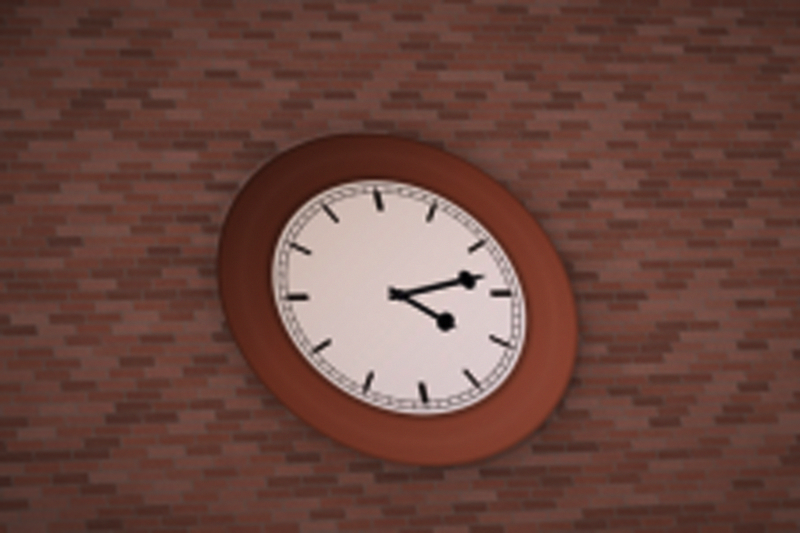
4:13
